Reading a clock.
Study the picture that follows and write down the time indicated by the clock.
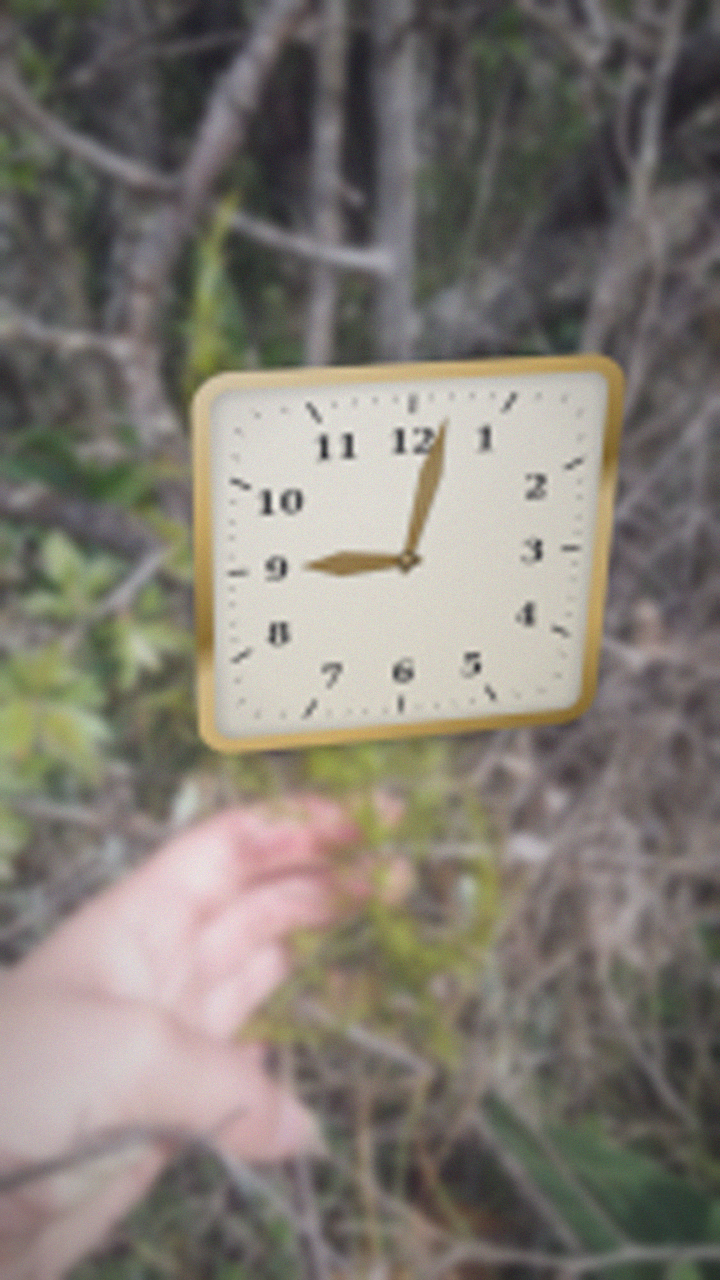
9:02
